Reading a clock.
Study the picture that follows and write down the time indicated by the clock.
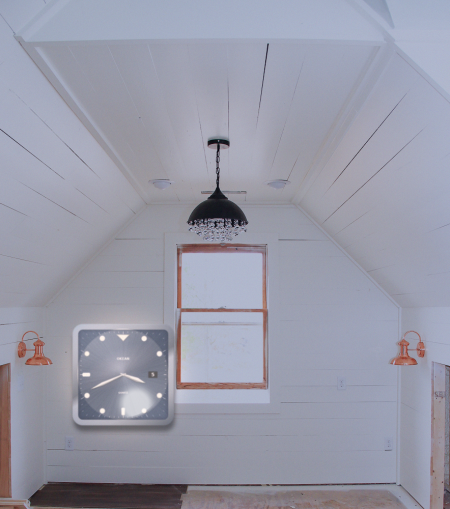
3:41
